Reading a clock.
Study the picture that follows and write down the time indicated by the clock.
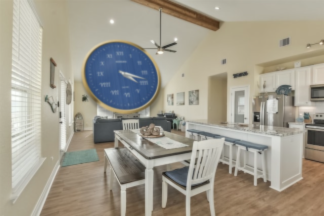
4:18
